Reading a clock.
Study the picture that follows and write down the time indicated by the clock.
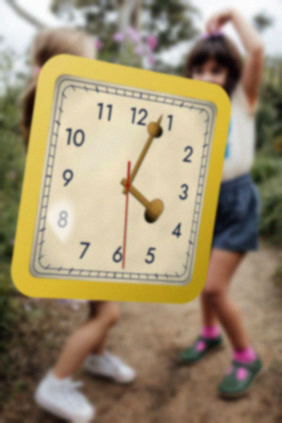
4:03:29
